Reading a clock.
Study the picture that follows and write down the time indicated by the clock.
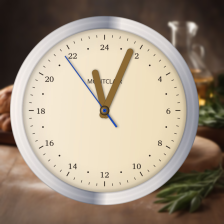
23:03:54
